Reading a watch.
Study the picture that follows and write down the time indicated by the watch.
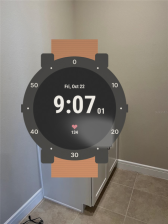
9:07:01
